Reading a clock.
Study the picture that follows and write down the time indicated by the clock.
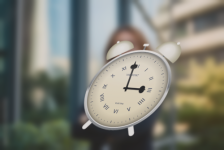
2:59
